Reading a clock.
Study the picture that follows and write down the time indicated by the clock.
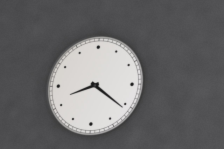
8:21
